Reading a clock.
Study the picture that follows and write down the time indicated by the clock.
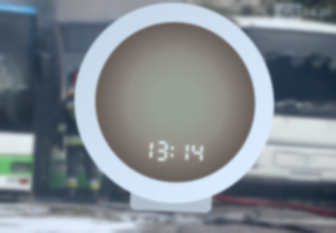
13:14
